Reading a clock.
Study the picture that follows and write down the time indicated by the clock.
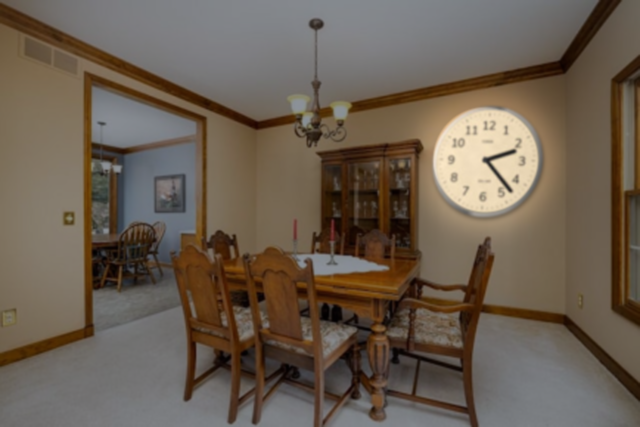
2:23
